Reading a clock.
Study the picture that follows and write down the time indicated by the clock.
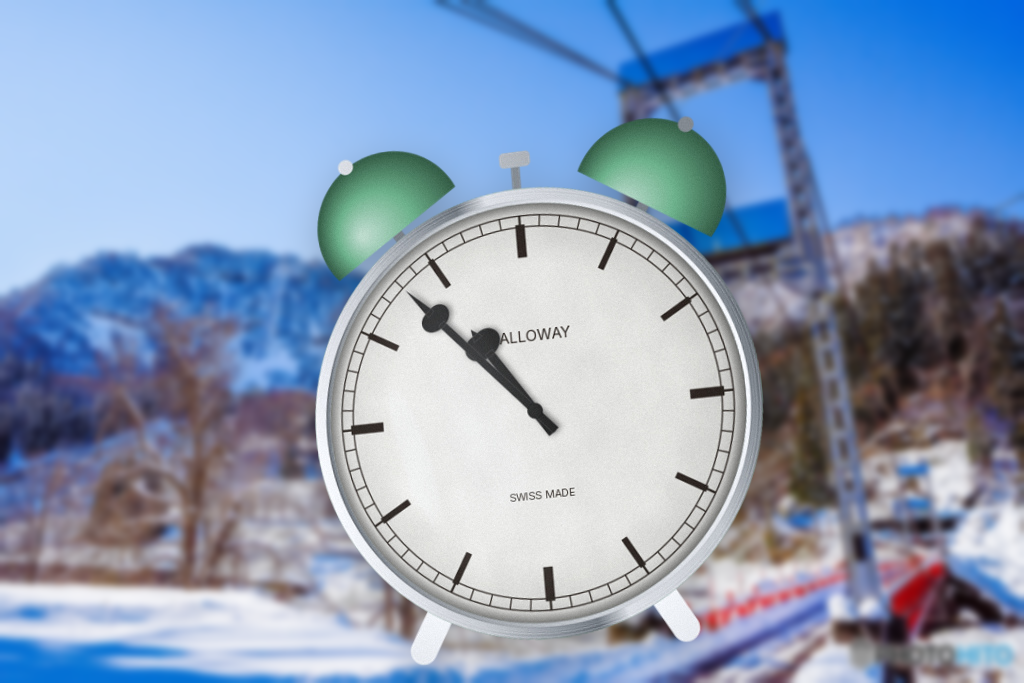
10:53
